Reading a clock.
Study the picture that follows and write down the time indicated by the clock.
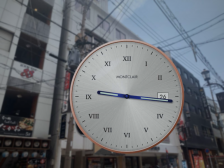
9:16
